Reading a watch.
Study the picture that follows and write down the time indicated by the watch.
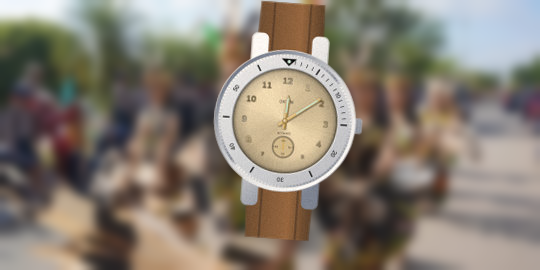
12:09
